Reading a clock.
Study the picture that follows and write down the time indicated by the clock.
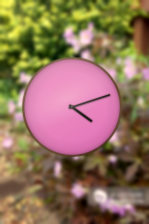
4:12
